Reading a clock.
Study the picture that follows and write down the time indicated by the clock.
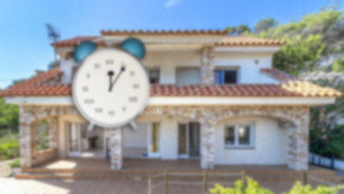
12:06
